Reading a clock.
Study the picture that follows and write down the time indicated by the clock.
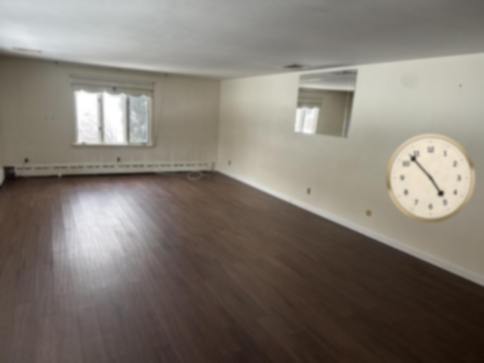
4:53
